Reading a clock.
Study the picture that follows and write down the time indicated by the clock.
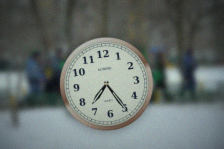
7:25
